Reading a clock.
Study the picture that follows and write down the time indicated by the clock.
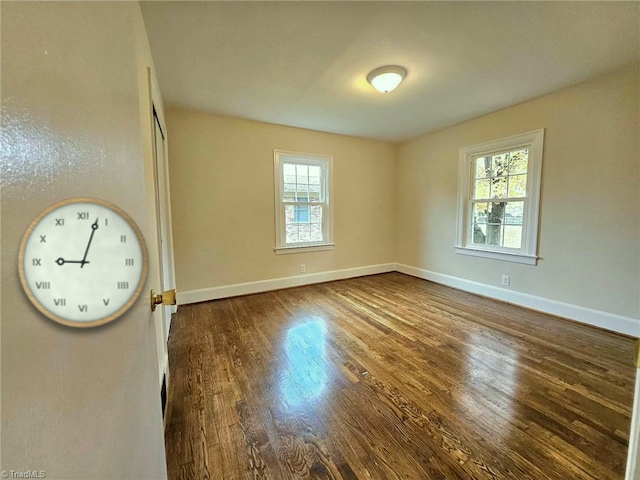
9:03
